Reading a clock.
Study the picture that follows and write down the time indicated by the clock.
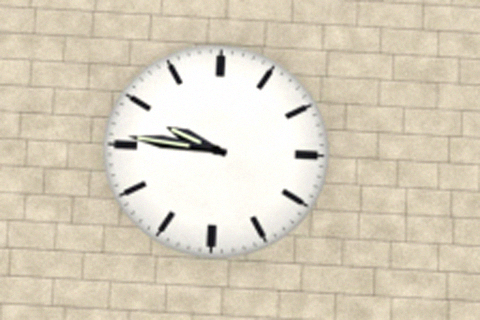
9:46
